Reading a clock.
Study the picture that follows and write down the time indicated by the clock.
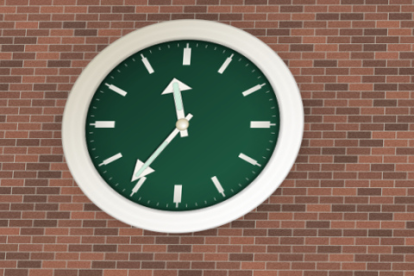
11:36
